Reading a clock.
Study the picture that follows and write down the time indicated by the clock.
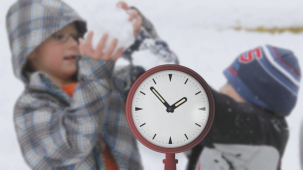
1:53
